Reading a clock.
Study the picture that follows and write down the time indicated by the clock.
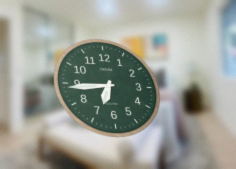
6:44
